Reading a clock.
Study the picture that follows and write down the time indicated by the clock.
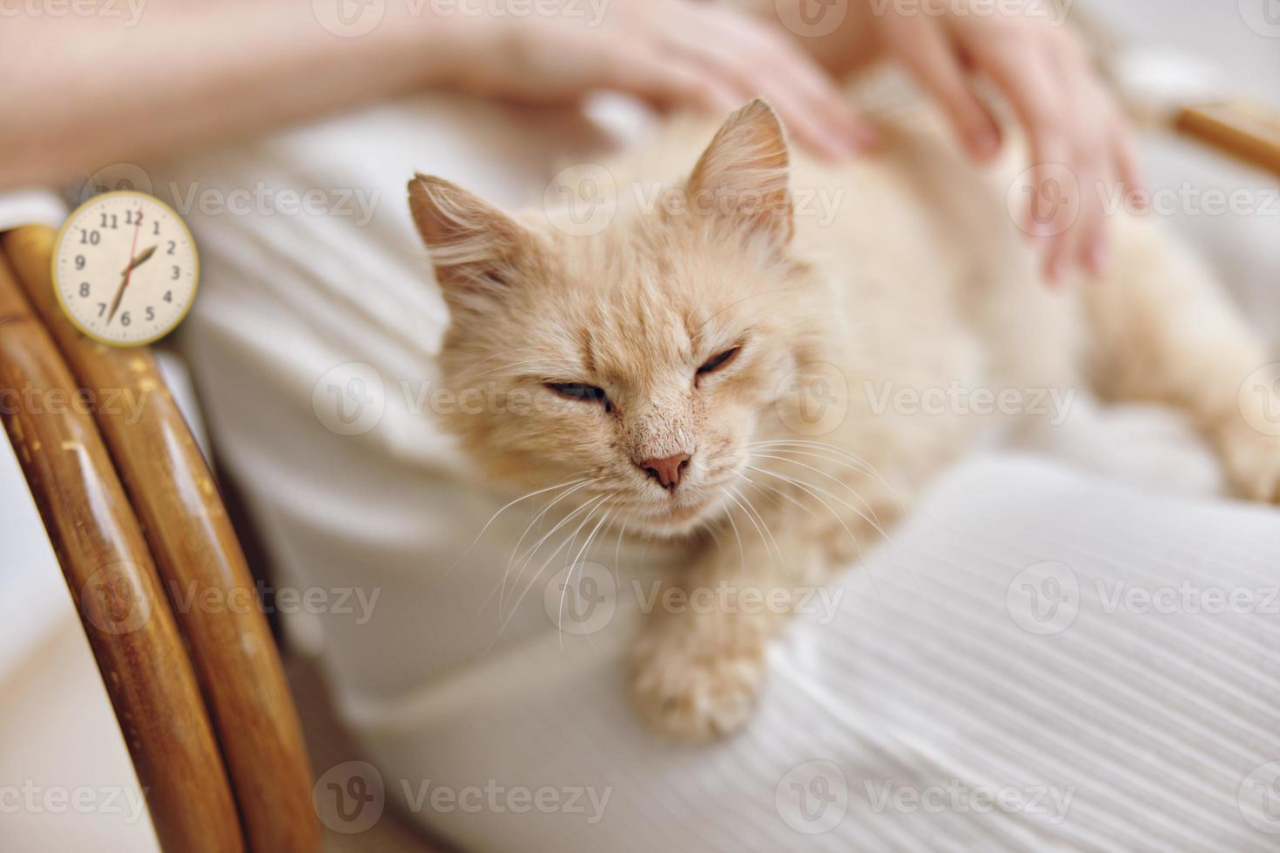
1:33:01
